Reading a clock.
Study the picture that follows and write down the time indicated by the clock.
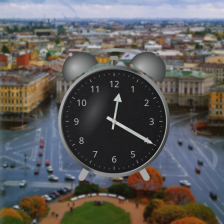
12:20
